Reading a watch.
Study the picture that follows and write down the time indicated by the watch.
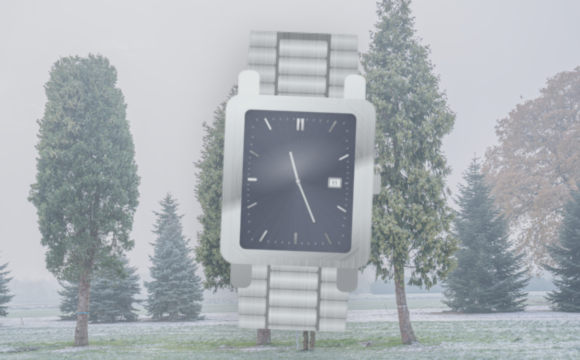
11:26
